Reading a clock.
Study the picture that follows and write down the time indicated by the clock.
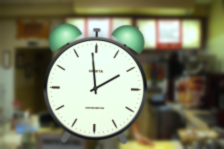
1:59
